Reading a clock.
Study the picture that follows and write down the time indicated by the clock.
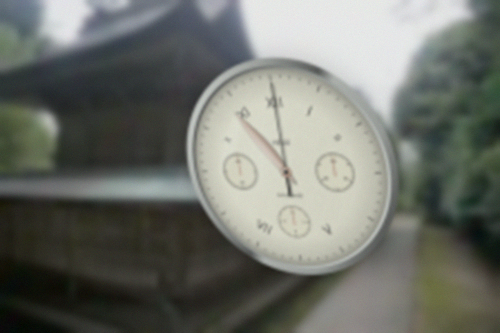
10:54
